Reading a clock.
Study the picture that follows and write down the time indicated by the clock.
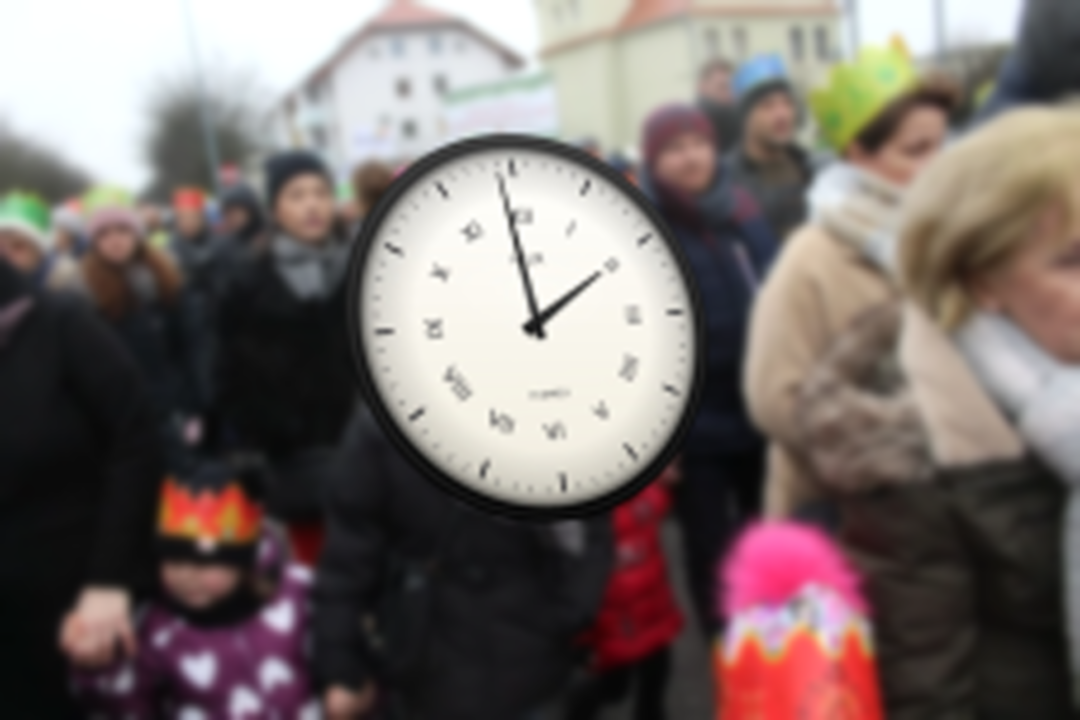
1:59
